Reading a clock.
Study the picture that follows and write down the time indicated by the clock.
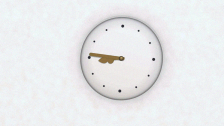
8:46
